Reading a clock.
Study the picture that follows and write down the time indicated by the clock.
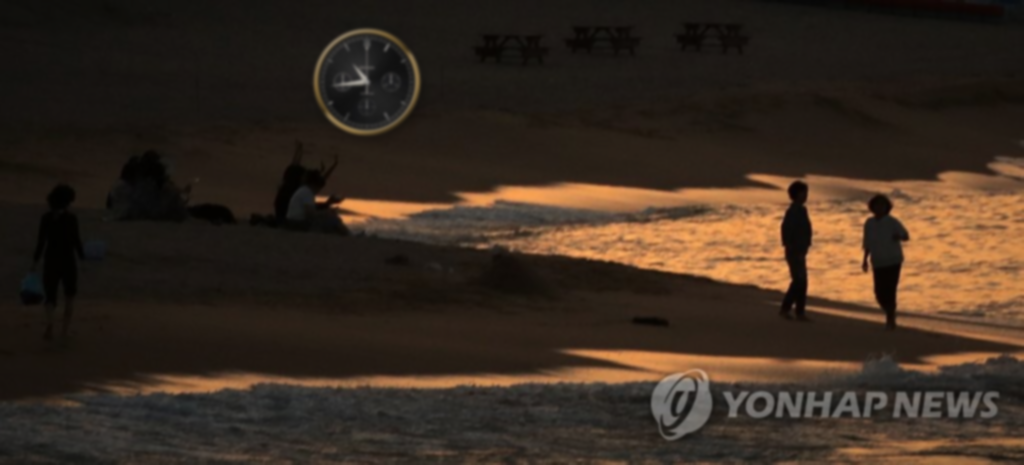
10:44
